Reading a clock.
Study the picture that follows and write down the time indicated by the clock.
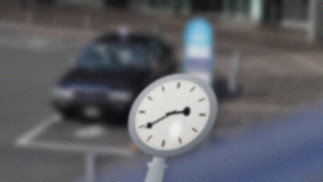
2:39
